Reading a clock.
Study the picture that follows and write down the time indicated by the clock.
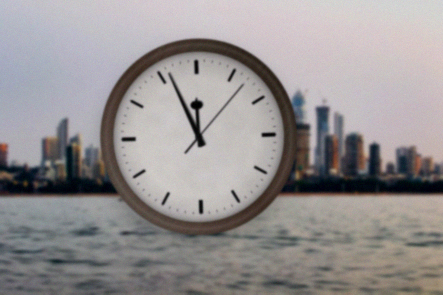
11:56:07
